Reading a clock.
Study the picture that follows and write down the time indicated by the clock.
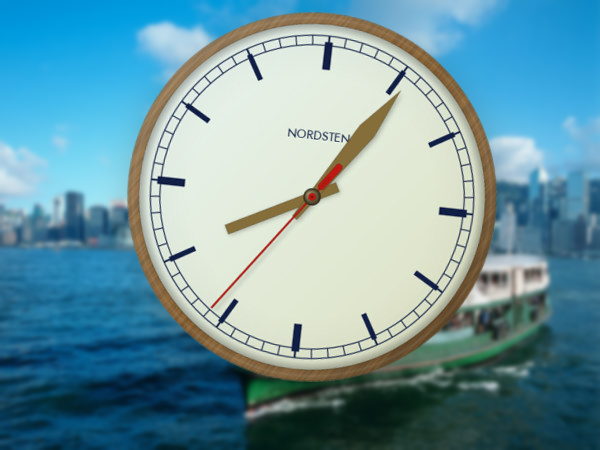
8:05:36
